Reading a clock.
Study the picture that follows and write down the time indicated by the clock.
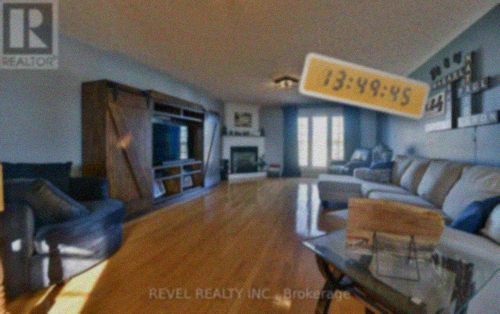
13:49:45
